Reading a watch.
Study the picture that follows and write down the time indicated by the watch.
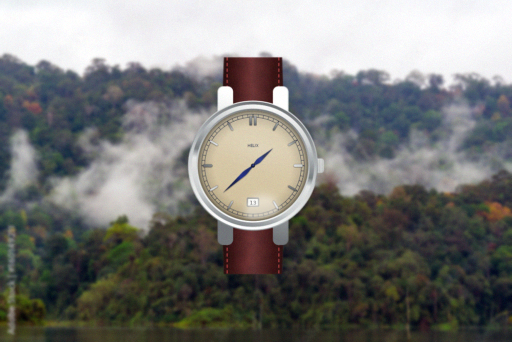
1:38
